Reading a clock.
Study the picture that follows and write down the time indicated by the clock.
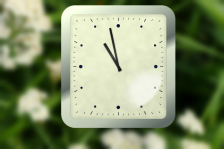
10:58
